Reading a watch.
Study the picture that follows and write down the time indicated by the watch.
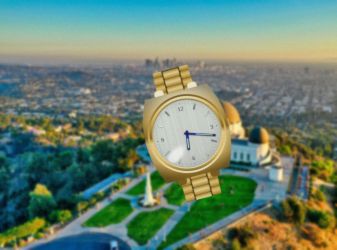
6:18
